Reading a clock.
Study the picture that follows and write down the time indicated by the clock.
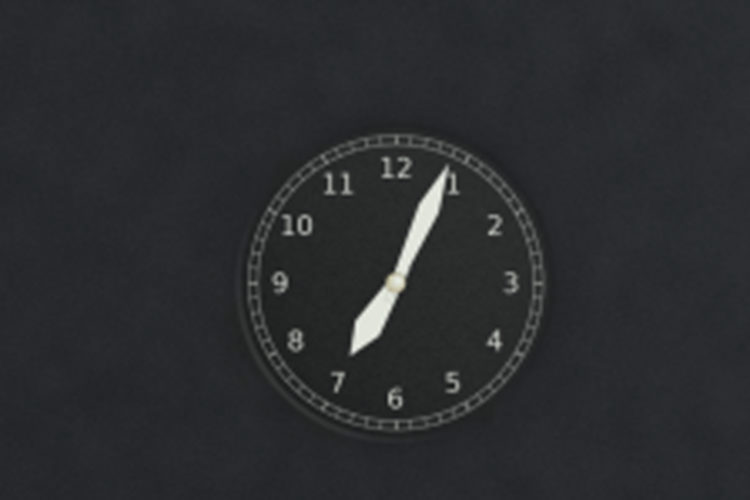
7:04
